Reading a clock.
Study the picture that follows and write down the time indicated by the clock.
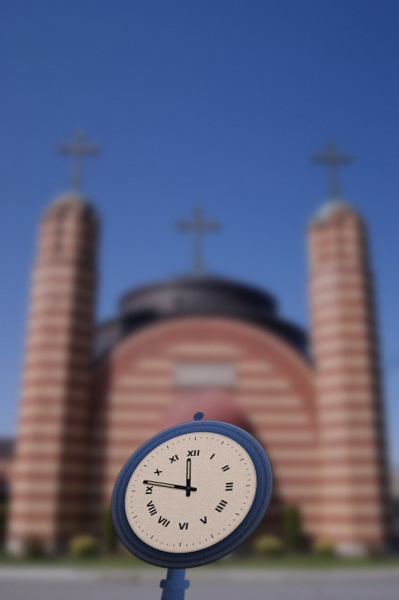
11:47
